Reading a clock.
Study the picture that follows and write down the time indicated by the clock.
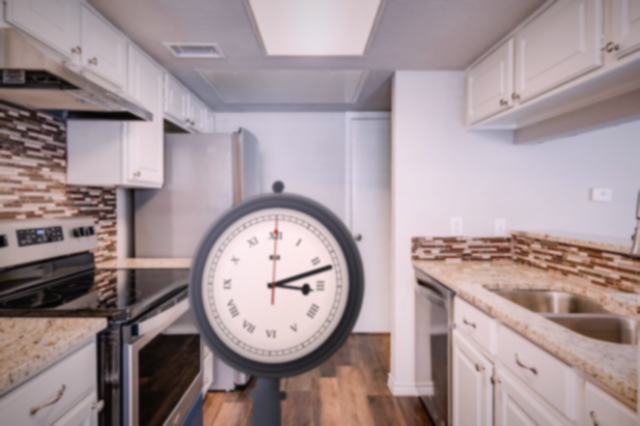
3:12:00
